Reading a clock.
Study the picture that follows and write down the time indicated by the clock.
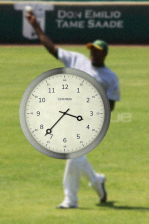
3:37
